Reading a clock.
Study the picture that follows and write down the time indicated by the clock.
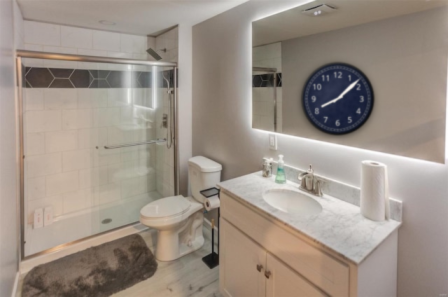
8:08
